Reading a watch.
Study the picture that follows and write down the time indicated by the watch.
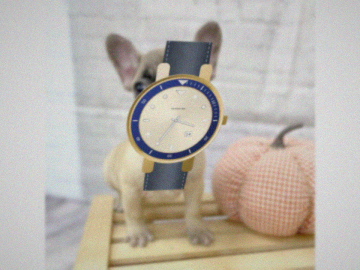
3:35
